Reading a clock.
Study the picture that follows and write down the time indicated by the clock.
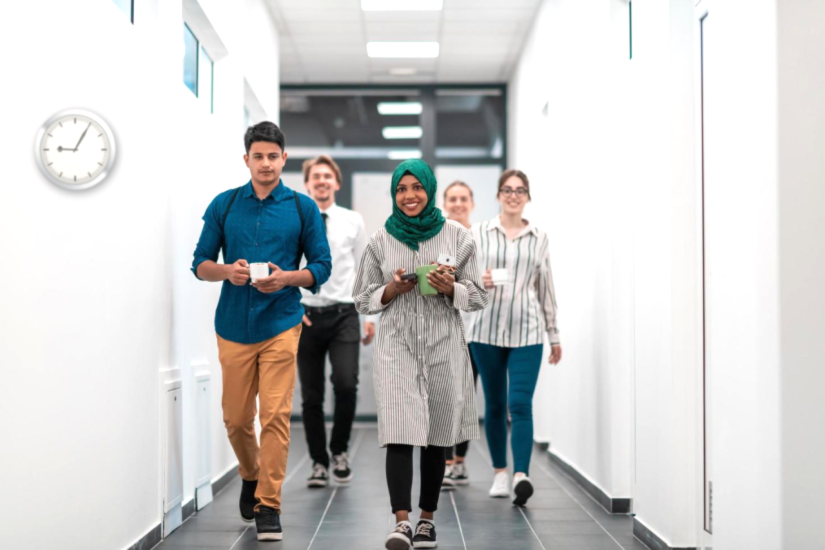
9:05
